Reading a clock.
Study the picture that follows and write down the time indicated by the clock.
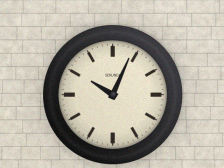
10:04
